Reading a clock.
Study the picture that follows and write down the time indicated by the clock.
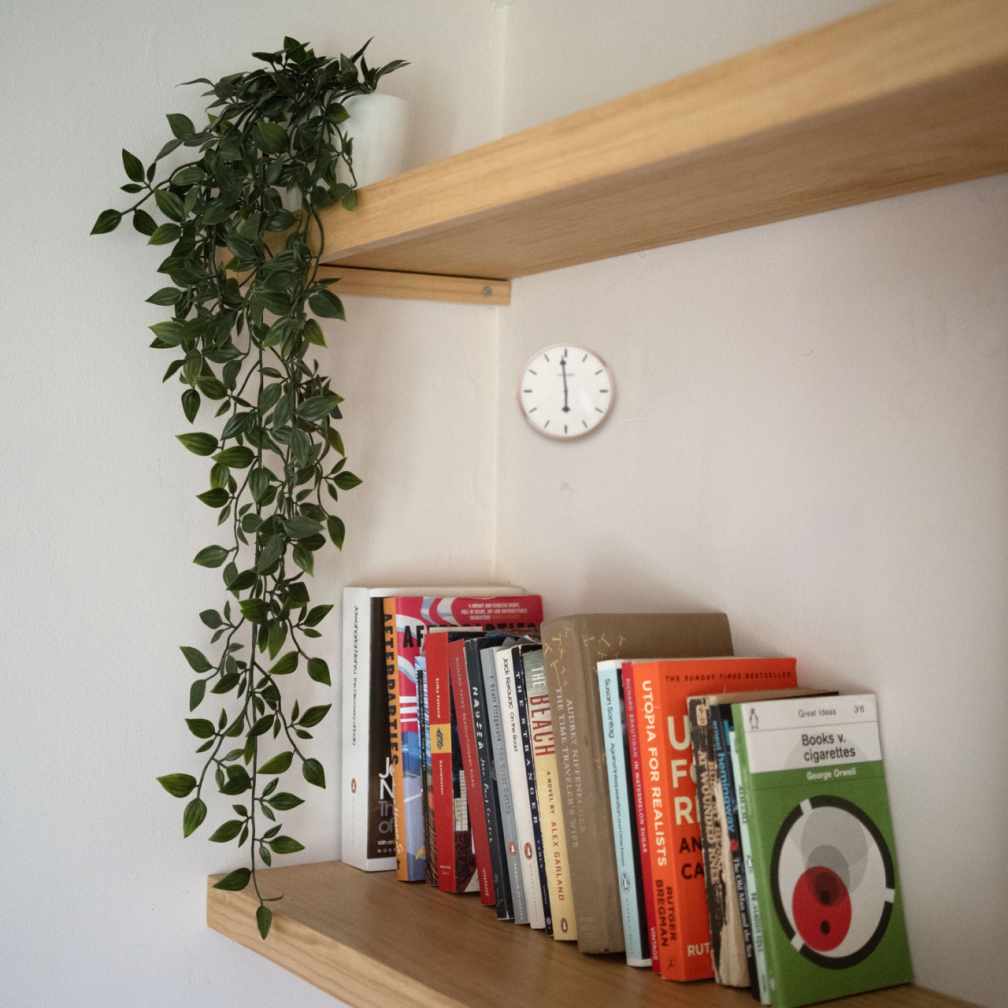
5:59
